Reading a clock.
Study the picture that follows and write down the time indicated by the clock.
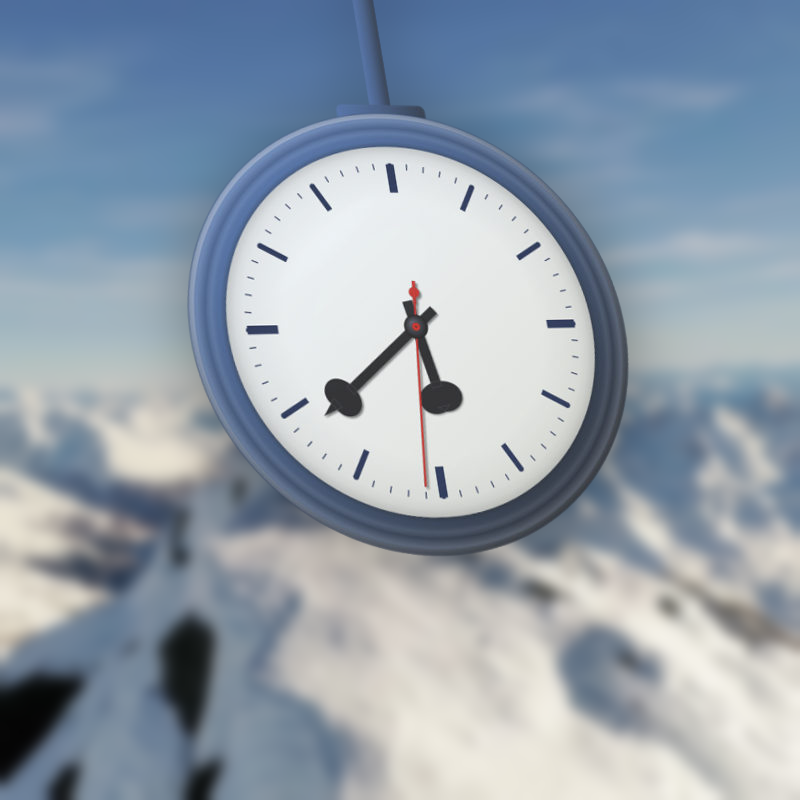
5:38:31
